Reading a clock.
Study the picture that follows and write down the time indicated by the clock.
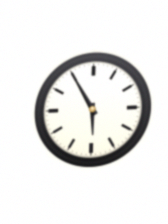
5:55
